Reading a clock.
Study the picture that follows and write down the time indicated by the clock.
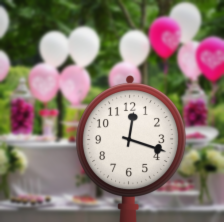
12:18
